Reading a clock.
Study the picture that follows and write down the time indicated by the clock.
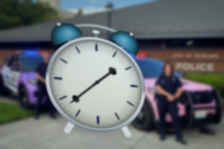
1:38
